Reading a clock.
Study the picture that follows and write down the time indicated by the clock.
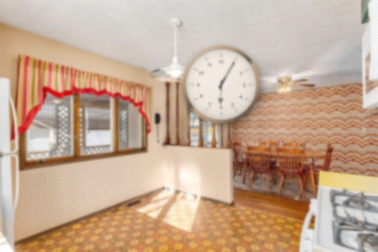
6:05
